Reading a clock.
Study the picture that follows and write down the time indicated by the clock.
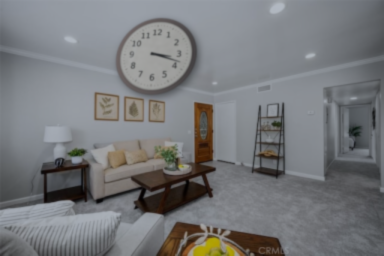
3:18
